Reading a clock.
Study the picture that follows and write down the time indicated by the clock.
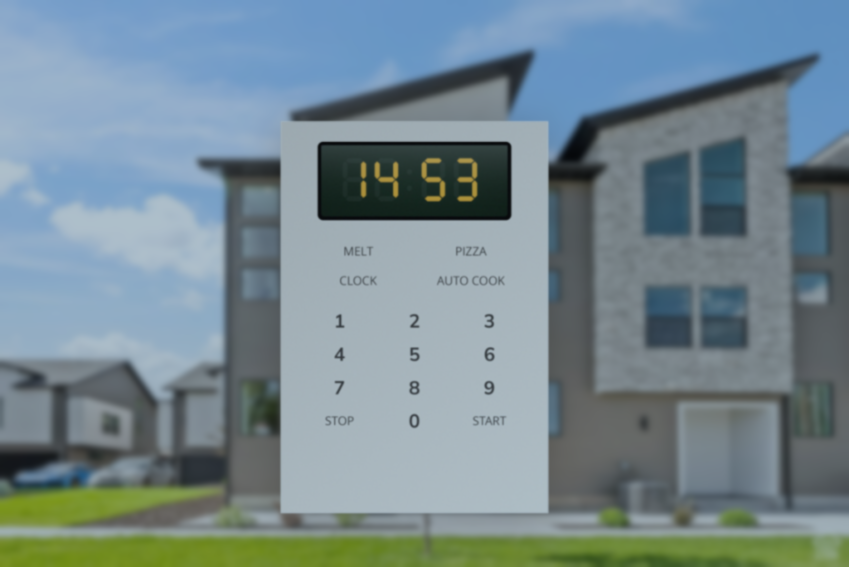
14:53
